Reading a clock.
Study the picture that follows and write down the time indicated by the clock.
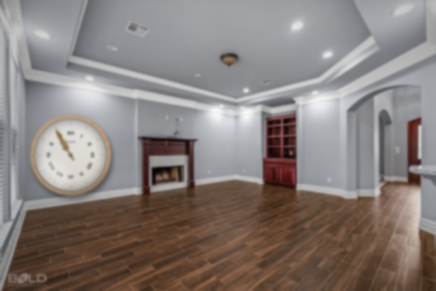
10:55
